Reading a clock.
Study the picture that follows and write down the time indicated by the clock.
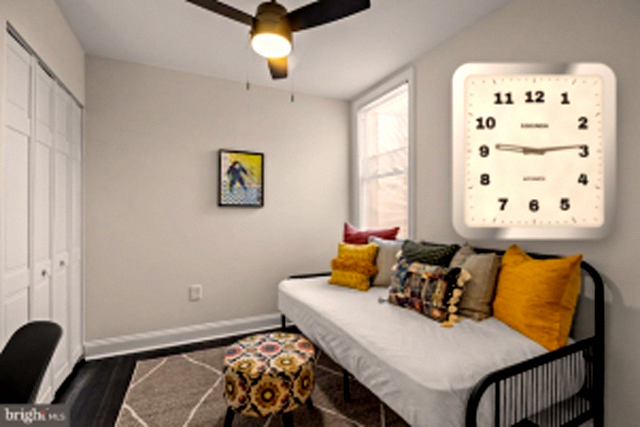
9:14
